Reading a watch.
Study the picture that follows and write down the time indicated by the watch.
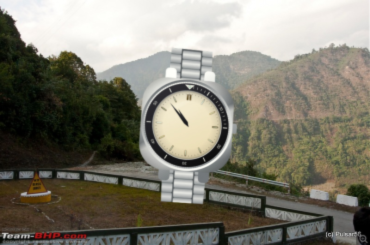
10:53
